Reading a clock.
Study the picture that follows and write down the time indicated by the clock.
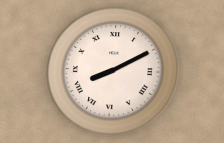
8:10
